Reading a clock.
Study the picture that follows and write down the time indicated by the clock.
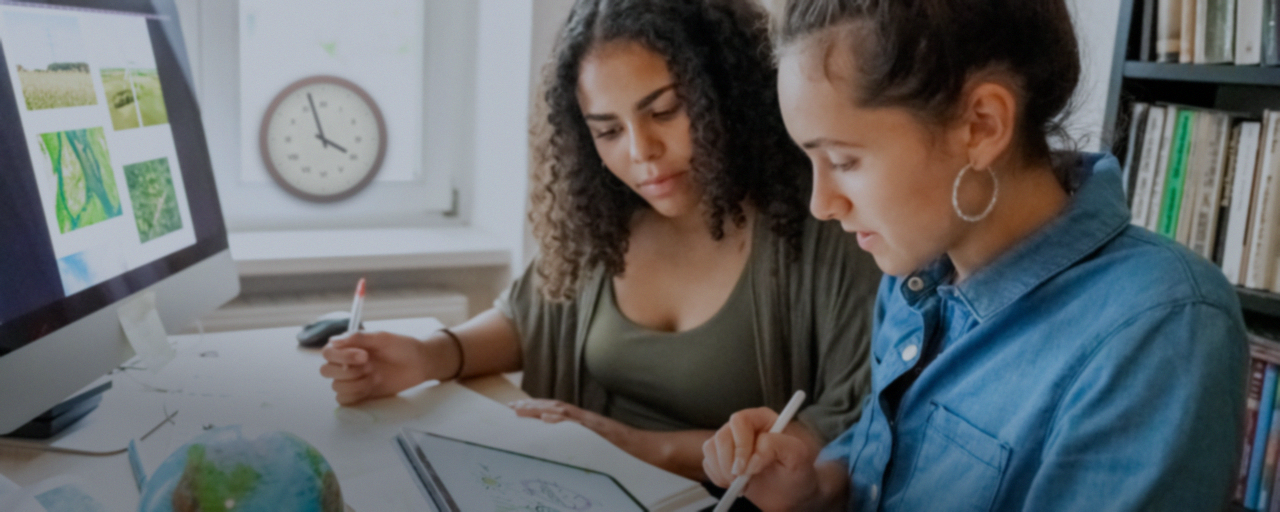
3:57
